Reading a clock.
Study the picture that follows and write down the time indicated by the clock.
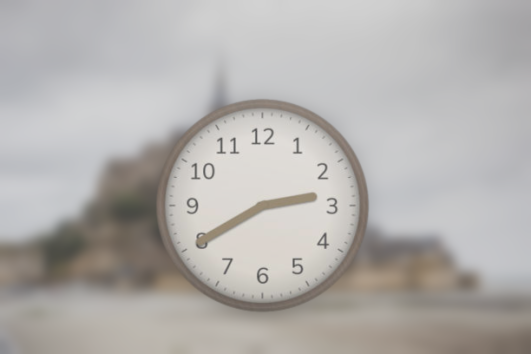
2:40
